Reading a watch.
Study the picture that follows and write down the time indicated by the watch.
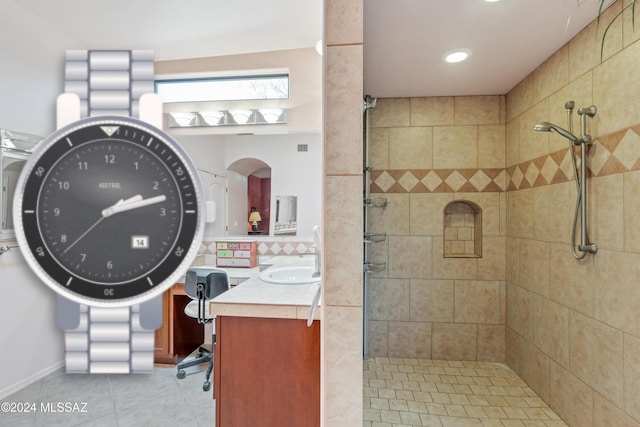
2:12:38
